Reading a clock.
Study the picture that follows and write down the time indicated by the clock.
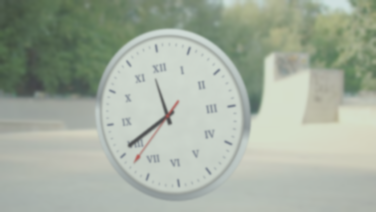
11:40:38
